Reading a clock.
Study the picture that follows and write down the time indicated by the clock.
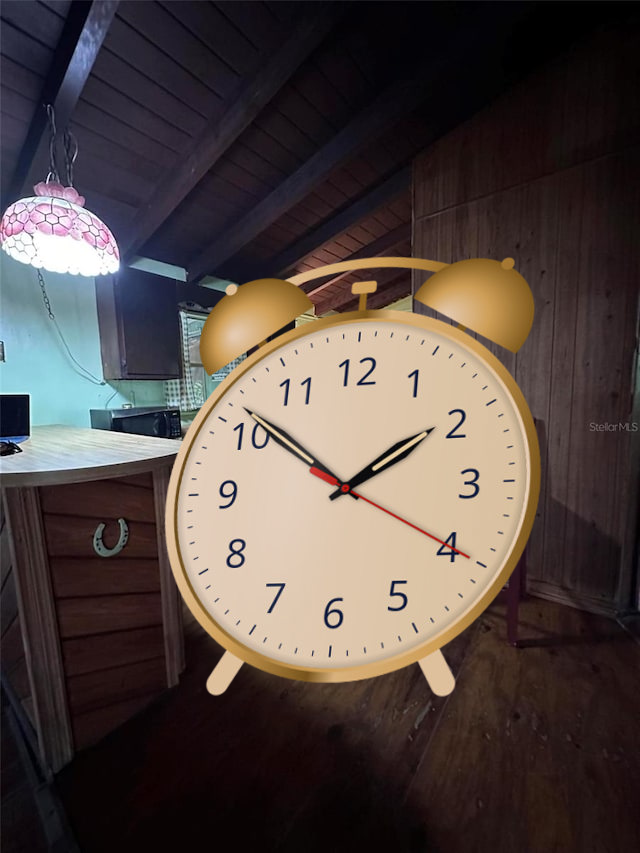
1:51:20
